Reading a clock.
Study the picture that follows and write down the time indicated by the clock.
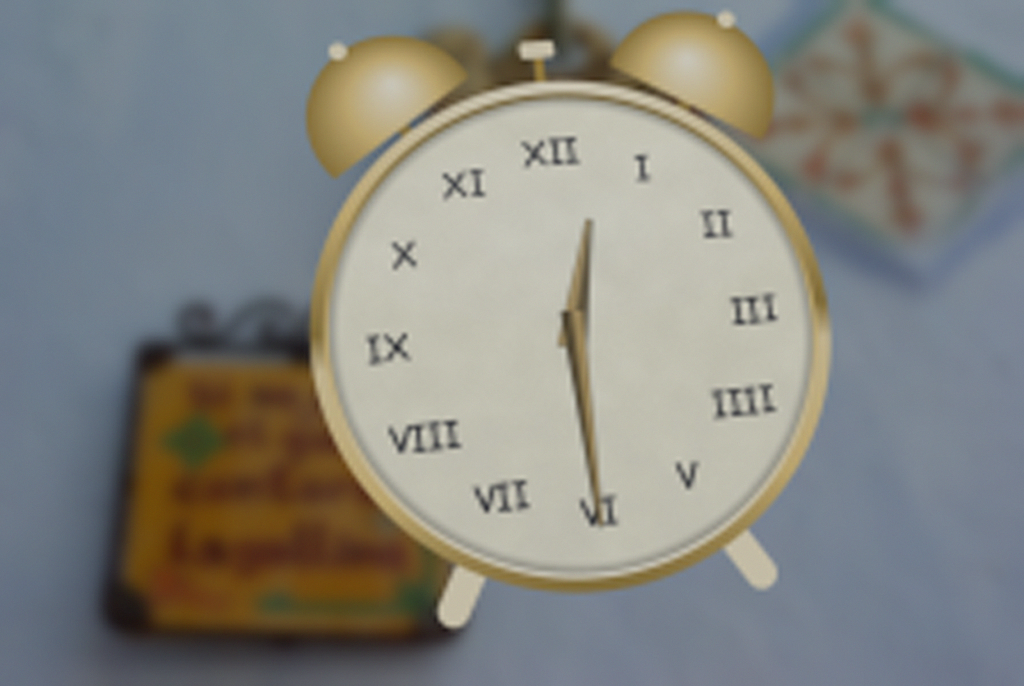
12:30
